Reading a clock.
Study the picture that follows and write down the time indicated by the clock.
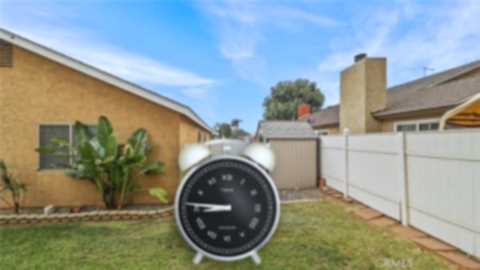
8:46
